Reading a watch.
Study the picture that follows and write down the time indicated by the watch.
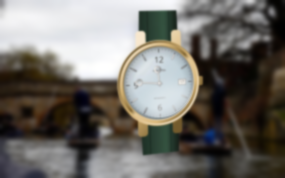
11:46
